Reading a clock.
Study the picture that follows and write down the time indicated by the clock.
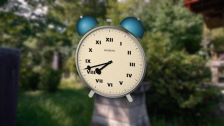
7:42
